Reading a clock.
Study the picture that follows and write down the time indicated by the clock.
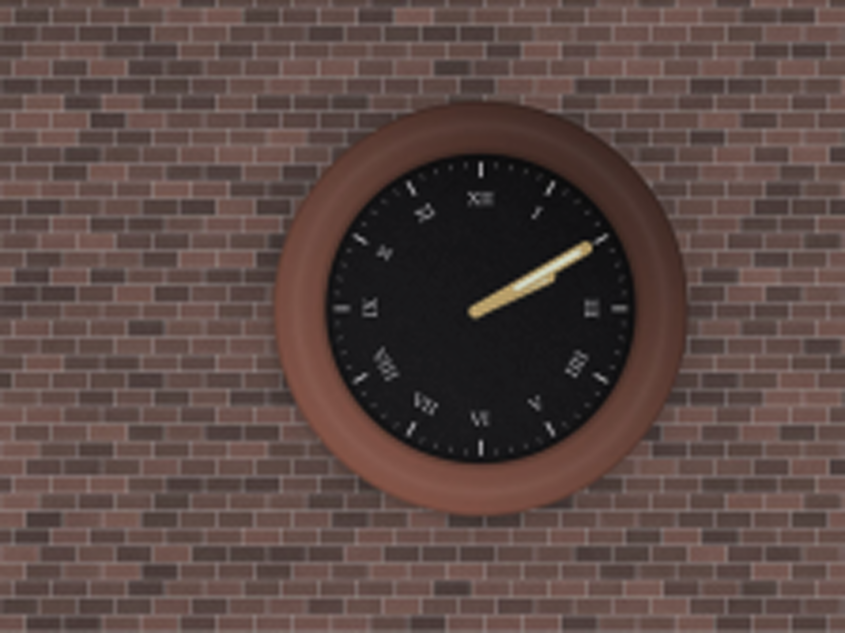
2:10
